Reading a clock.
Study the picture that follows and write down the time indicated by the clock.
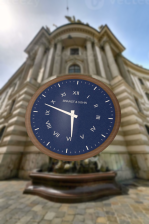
5:48
